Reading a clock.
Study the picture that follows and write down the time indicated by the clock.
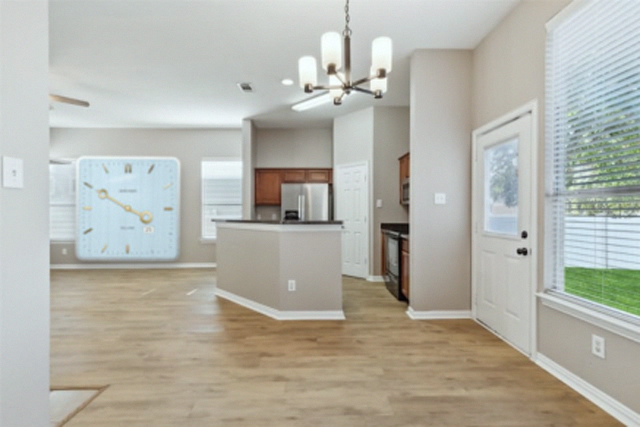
3:50
